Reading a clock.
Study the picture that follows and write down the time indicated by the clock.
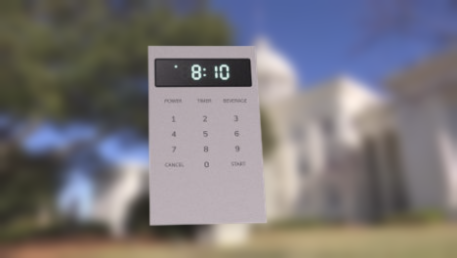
8:10
